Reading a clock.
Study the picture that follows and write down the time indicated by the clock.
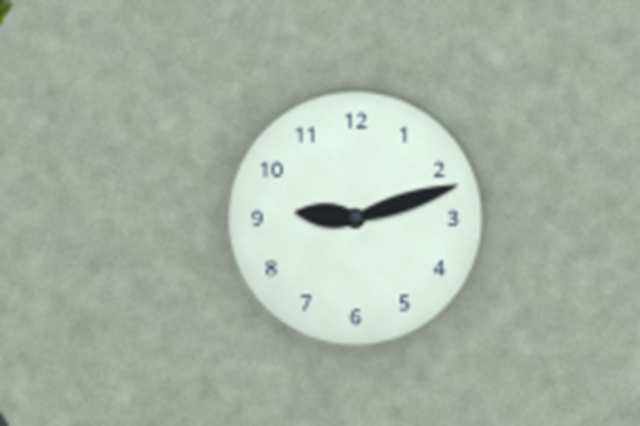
9:12
